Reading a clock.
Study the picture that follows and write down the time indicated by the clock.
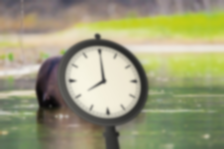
8:00
